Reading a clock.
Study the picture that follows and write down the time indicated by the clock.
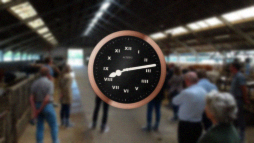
8:13
